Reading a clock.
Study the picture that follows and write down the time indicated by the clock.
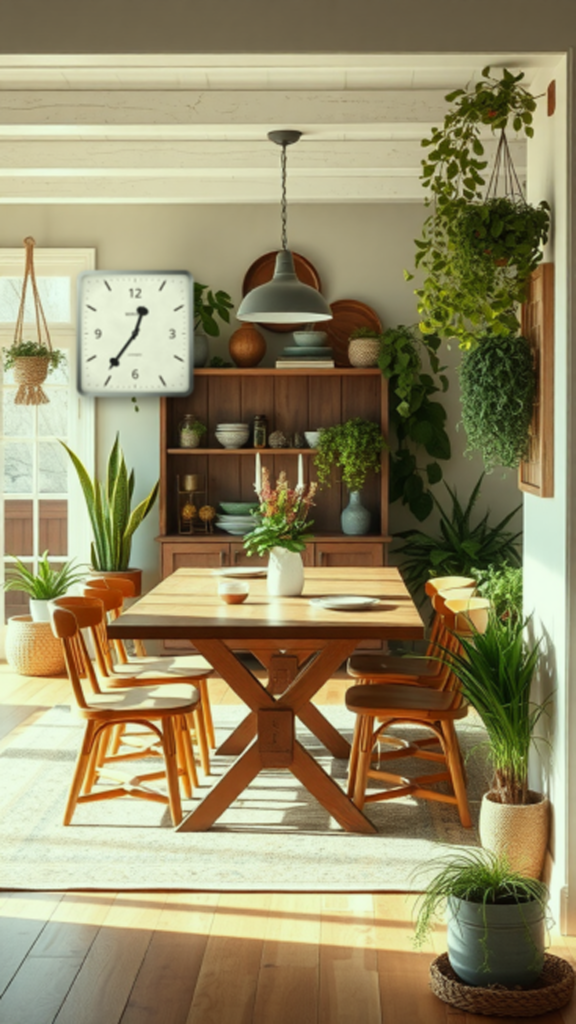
12:36
